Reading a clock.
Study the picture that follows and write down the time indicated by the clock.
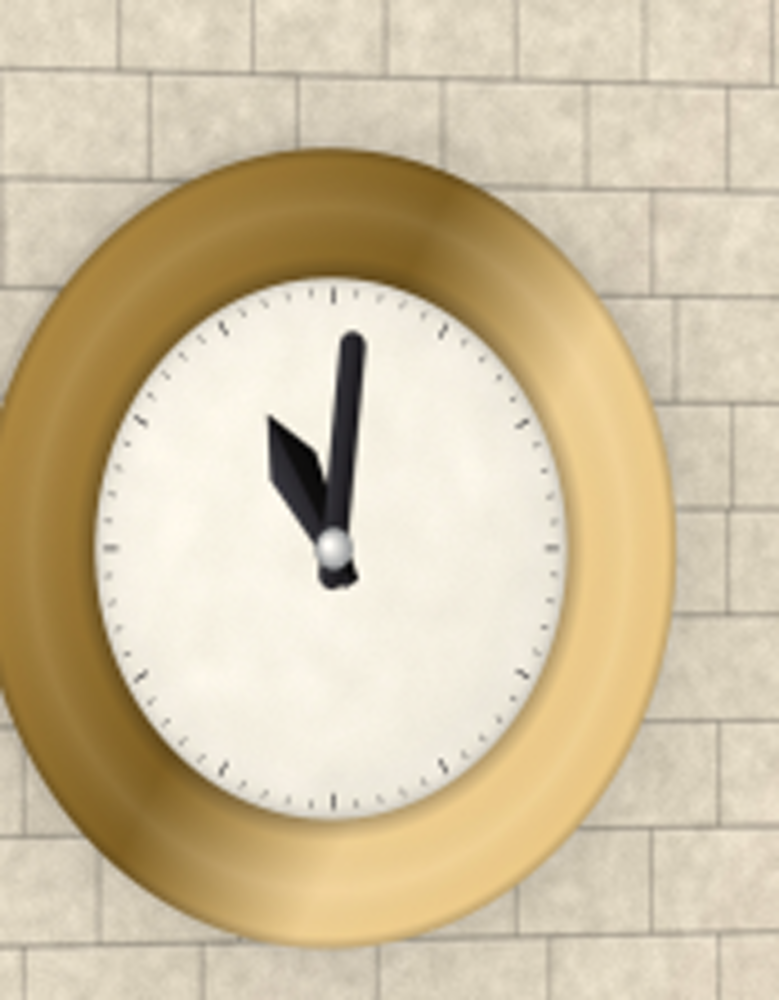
11:01
